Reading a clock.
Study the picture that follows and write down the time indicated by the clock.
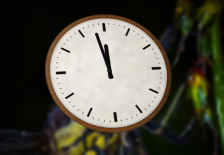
11:58
